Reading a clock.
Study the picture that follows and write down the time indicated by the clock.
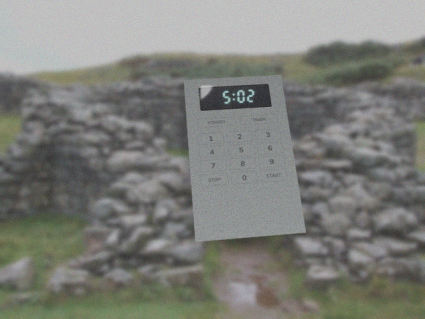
5:02
